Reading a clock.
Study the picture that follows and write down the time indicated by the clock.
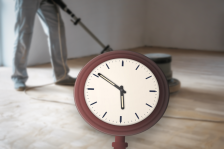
5:51
